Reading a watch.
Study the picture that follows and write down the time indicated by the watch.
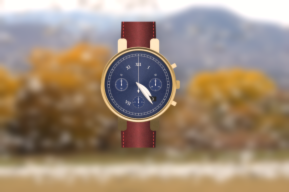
4:24
